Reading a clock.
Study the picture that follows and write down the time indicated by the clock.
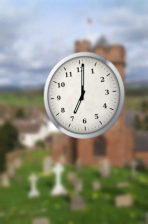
7:01
